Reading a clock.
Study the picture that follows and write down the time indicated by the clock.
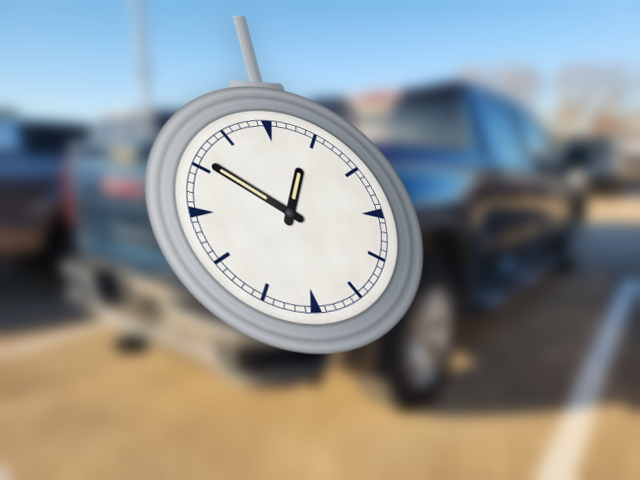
12:51
